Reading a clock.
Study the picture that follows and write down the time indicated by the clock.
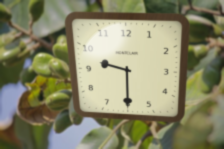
9:30
